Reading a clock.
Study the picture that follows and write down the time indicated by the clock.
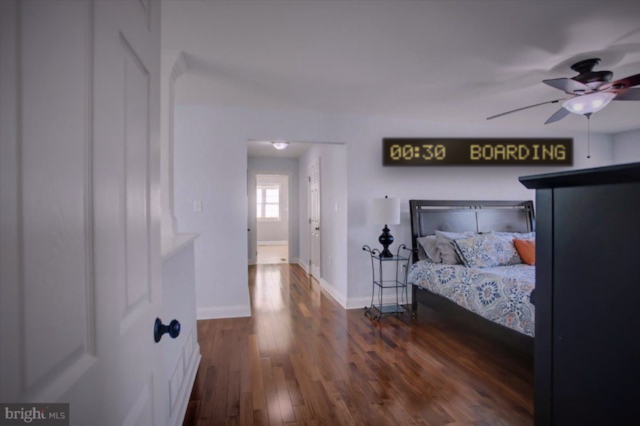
0:30
